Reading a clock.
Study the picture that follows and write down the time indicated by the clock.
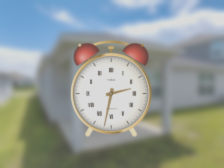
2:32
